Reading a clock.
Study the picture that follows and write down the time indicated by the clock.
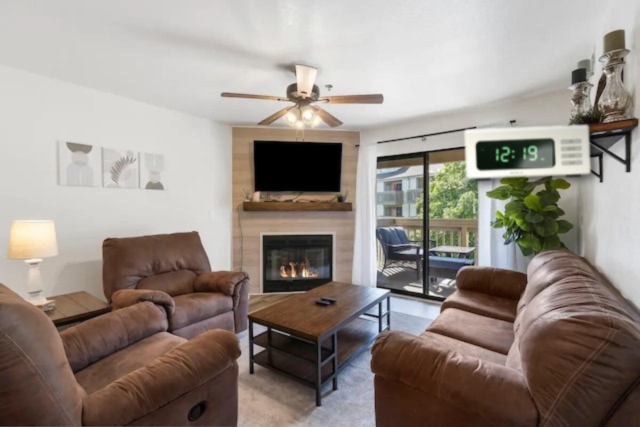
12:19
